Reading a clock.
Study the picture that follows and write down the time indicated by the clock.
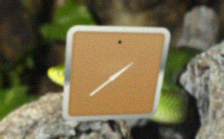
1:38
